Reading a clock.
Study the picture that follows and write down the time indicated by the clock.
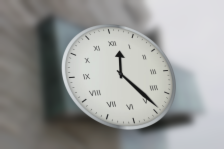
12:24
